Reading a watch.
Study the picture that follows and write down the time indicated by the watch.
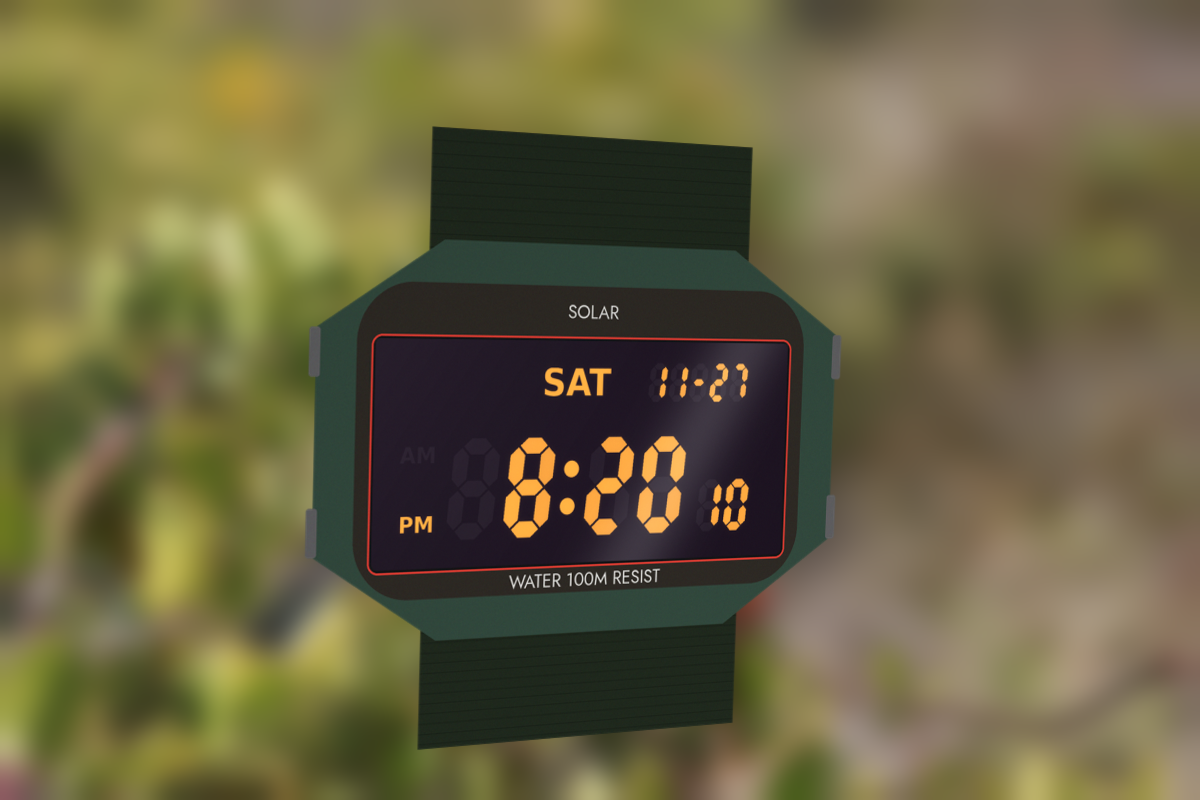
8:20:10
